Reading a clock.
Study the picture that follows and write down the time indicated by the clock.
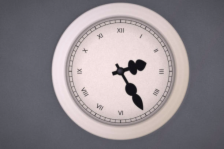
2:25
